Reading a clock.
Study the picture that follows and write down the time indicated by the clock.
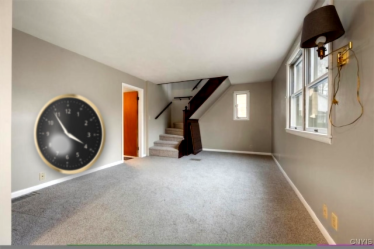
3:54
